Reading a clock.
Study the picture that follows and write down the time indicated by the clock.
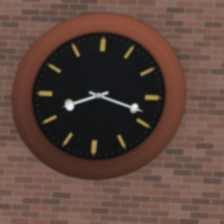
8:18
